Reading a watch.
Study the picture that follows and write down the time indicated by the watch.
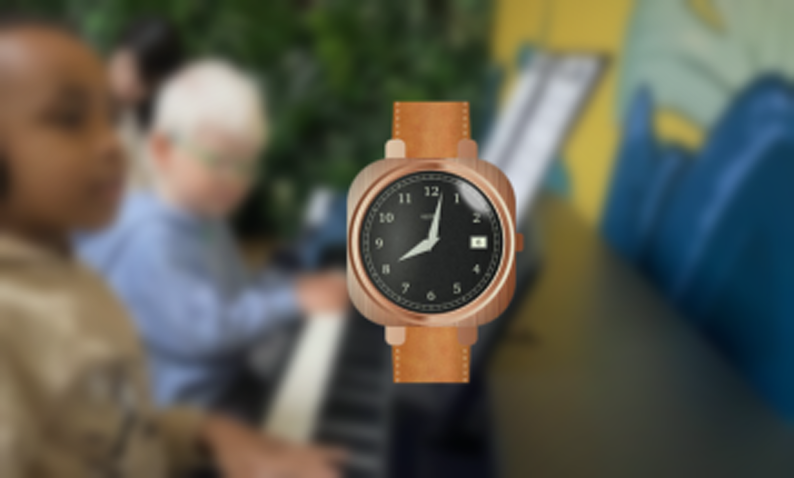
8:02
